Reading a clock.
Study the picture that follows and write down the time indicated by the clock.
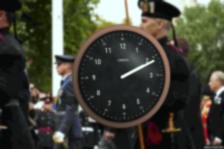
2:11
